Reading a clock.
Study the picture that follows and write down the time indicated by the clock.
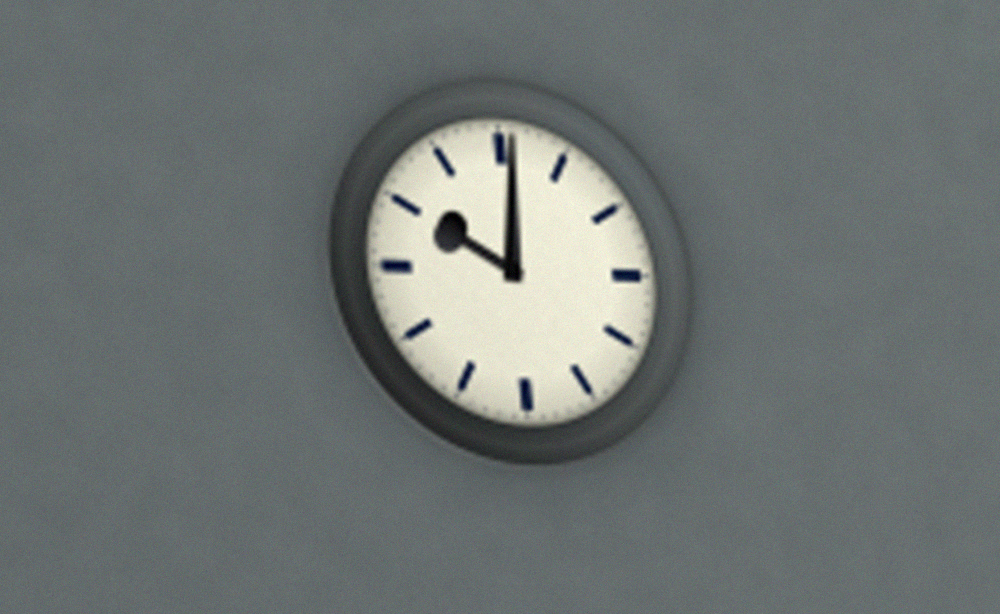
10:01
